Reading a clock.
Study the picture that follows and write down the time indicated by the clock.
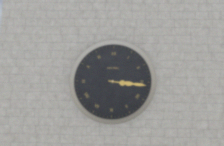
3:16
